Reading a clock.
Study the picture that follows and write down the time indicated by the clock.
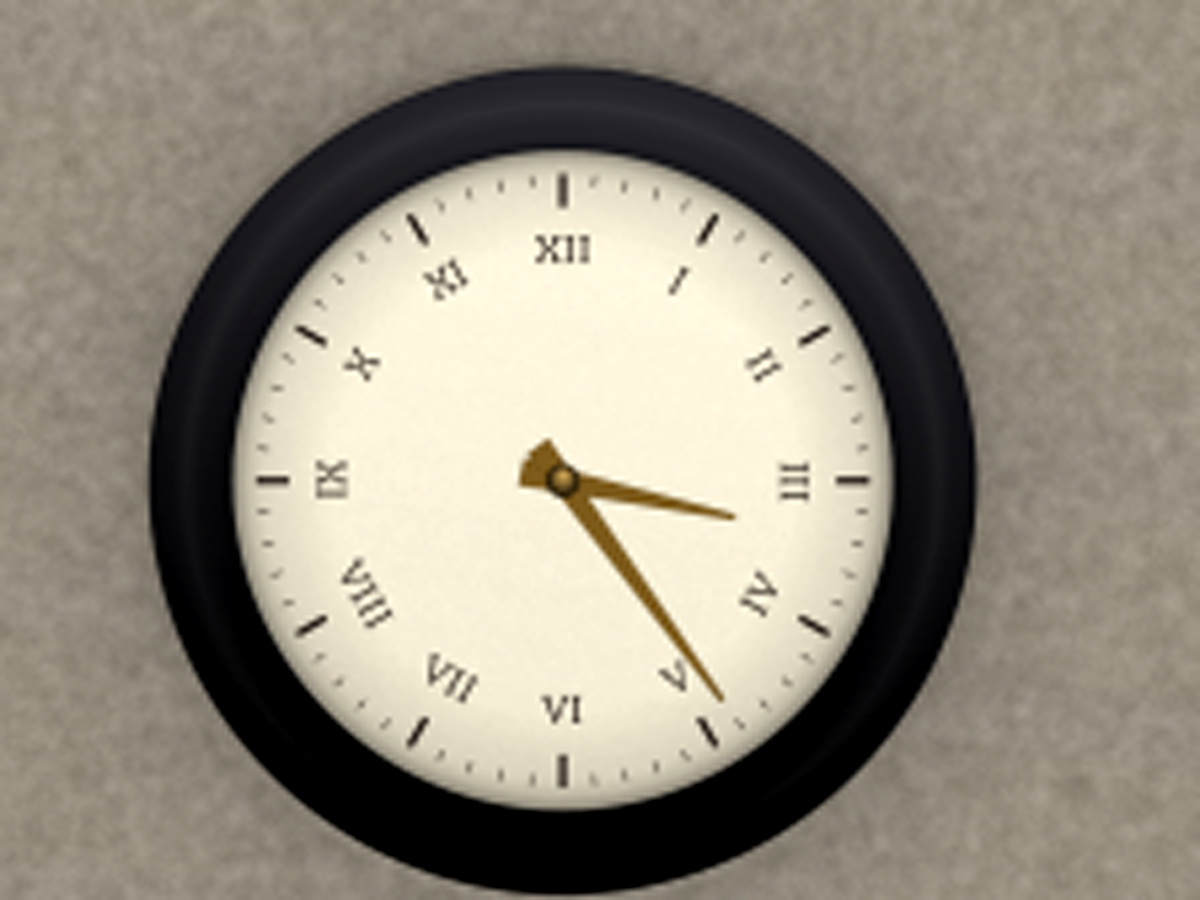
3:24
